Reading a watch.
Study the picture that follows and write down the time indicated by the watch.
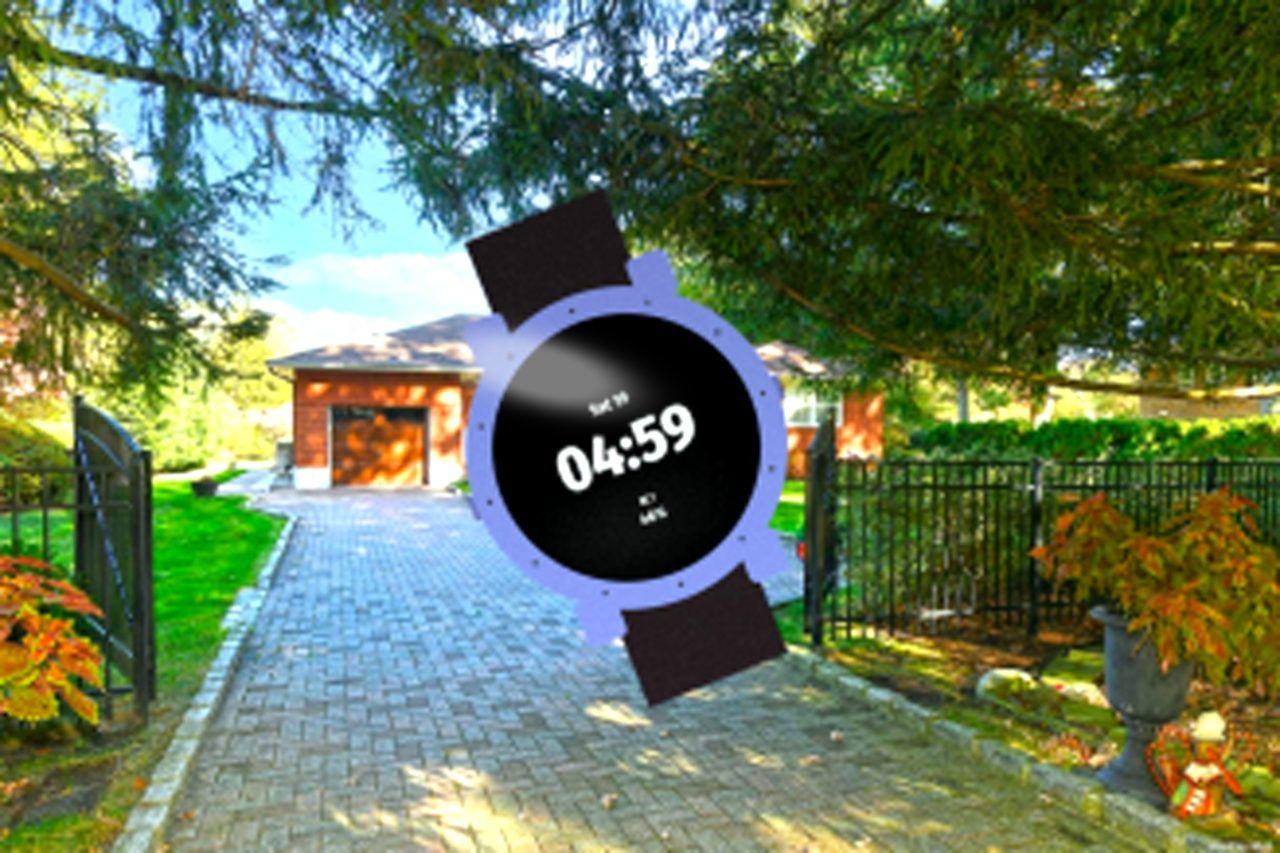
4:59
